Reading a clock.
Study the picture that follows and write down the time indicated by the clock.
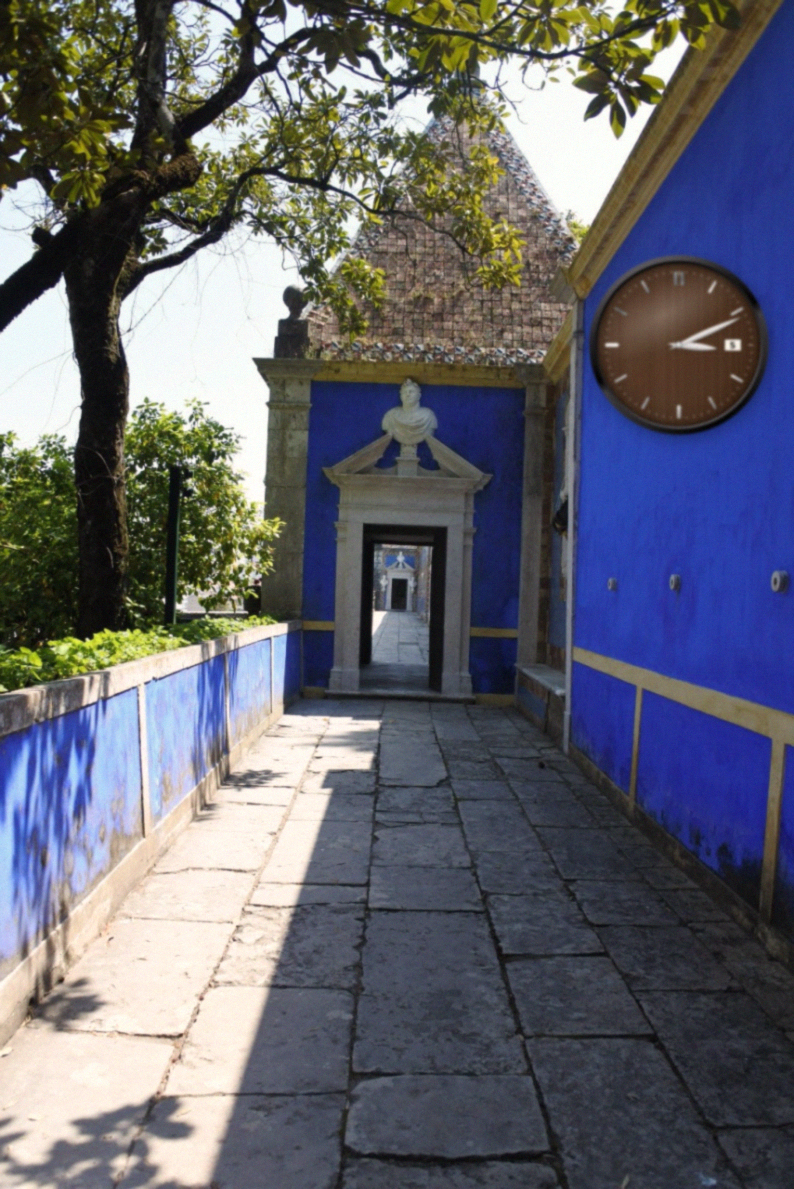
3:11
